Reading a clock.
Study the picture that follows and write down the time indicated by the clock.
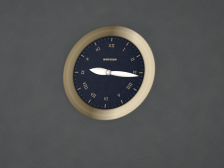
9:16
